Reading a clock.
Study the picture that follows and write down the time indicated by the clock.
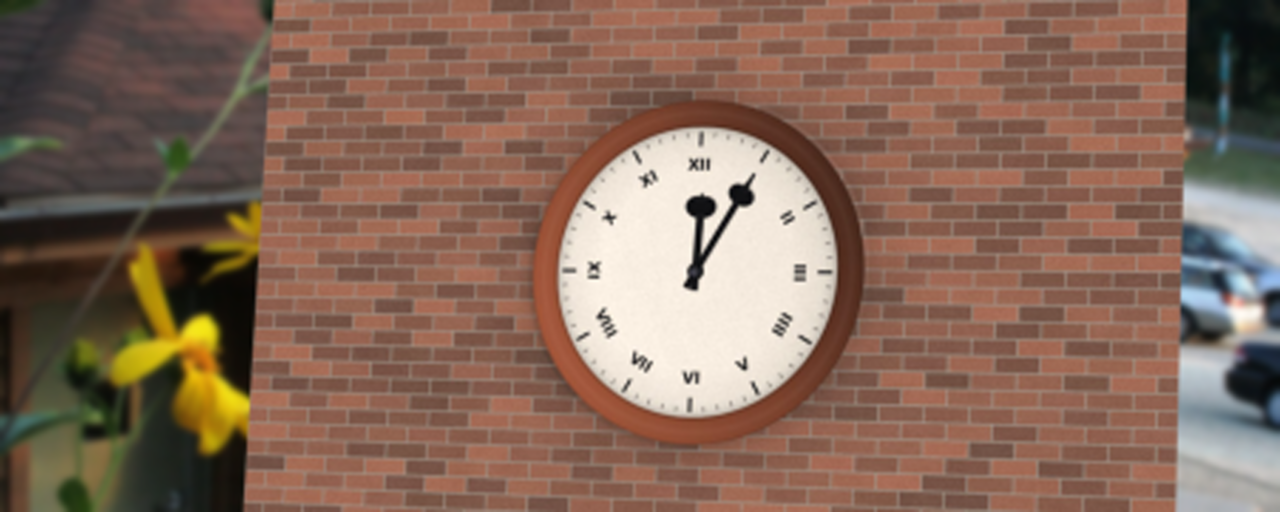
12:05
